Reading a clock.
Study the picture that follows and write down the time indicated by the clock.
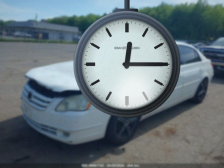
12:15
